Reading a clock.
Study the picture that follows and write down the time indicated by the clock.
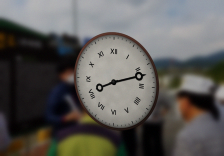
8:12
